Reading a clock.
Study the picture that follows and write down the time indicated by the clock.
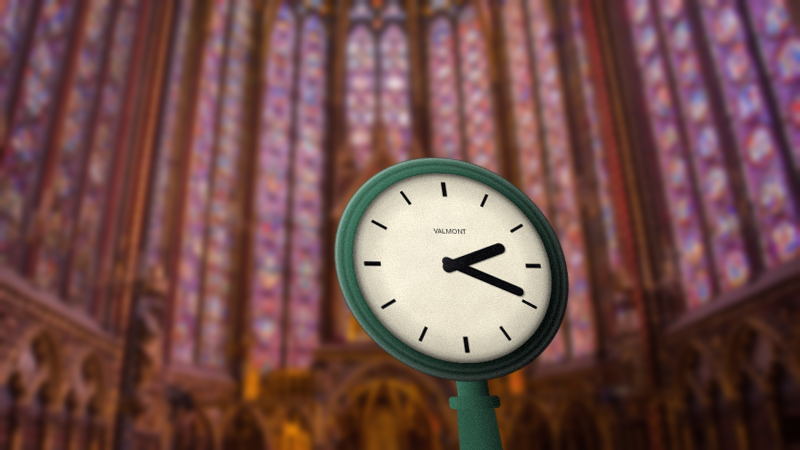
2:19
